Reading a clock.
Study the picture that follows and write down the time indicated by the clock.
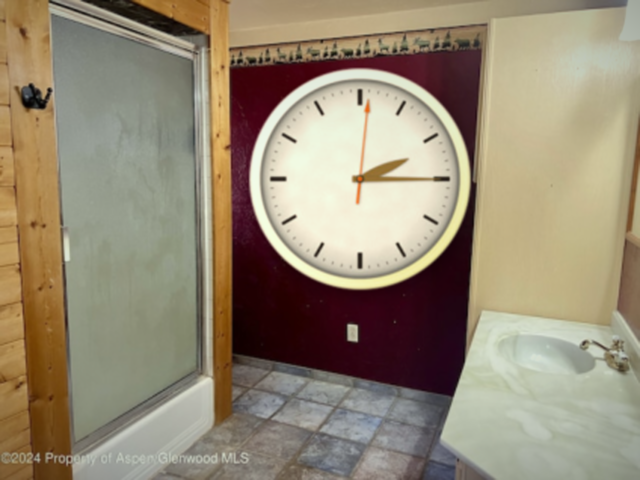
2:15:01
